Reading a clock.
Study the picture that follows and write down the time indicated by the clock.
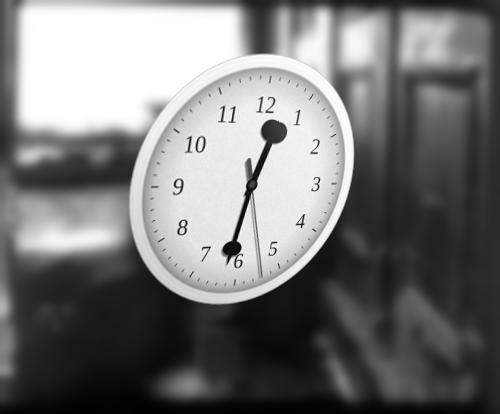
12:31:27
